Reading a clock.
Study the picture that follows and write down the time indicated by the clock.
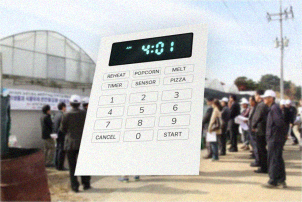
4:01
